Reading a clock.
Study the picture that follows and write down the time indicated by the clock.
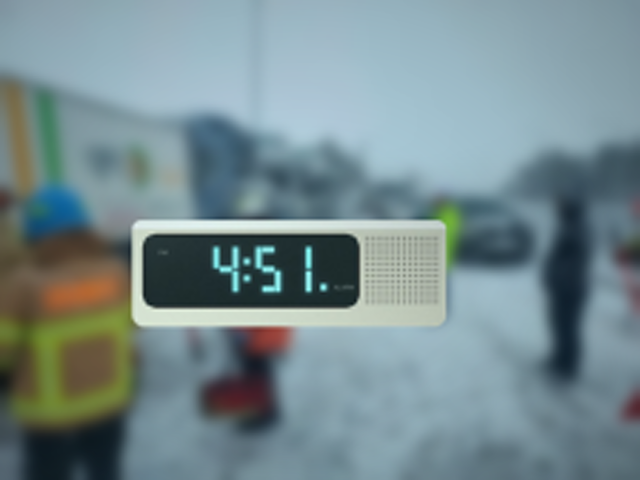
4:51
